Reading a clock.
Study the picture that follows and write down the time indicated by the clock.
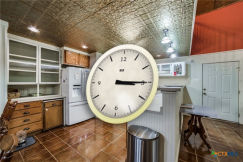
3:15
